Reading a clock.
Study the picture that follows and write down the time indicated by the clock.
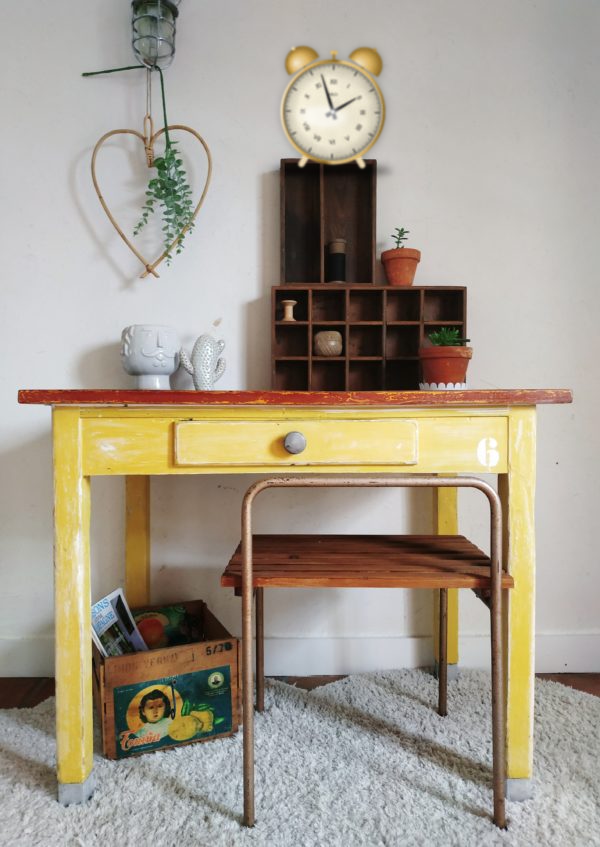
1:57
